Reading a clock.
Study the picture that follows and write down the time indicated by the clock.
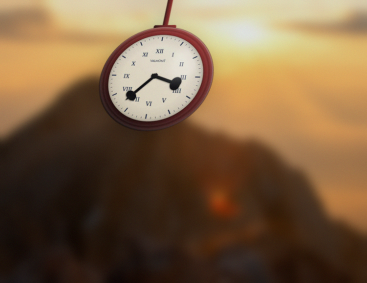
3:37
